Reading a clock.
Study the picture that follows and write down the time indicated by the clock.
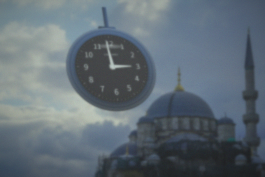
2:59
